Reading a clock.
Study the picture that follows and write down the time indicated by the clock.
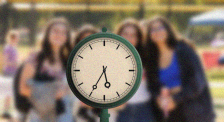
5:35
